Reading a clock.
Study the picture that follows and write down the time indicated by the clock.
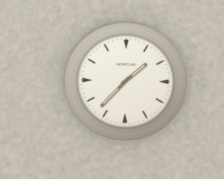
1:37
